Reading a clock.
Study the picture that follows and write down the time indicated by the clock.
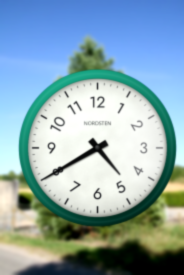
4:40
